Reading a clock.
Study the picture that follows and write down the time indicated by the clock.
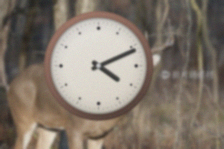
4:11
